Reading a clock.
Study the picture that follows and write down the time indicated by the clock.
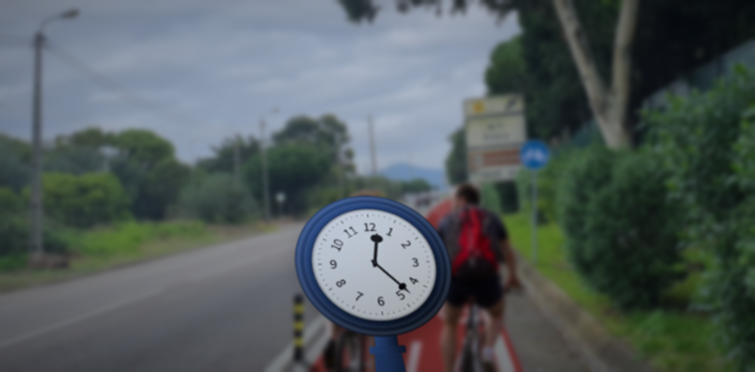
12:23
